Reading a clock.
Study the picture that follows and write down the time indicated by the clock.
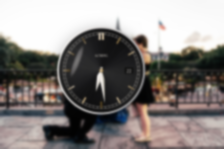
6:29
